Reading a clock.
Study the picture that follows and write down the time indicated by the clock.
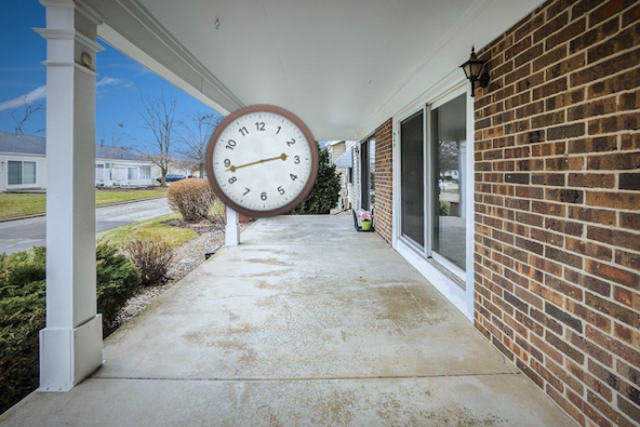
2:43
